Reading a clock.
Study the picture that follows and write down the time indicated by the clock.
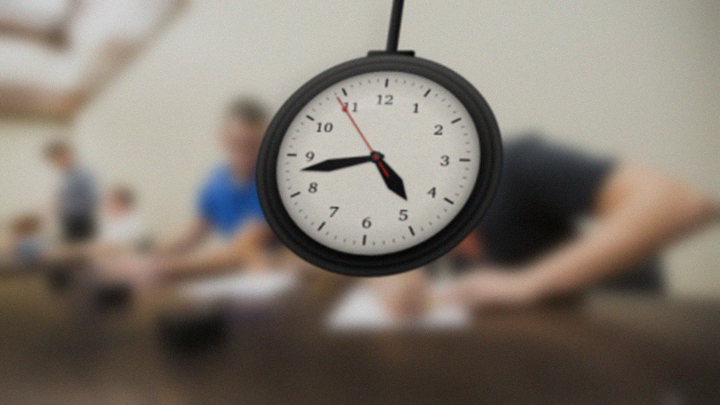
4:42:54
